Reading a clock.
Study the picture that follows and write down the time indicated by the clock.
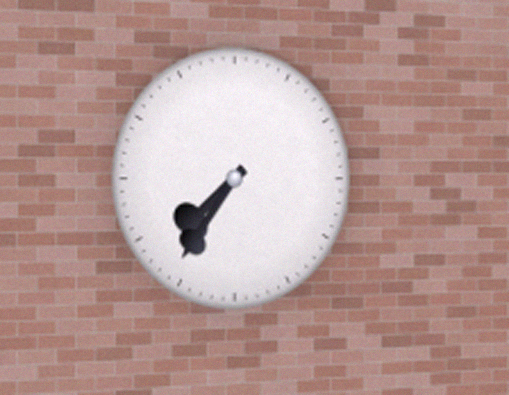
7:36
